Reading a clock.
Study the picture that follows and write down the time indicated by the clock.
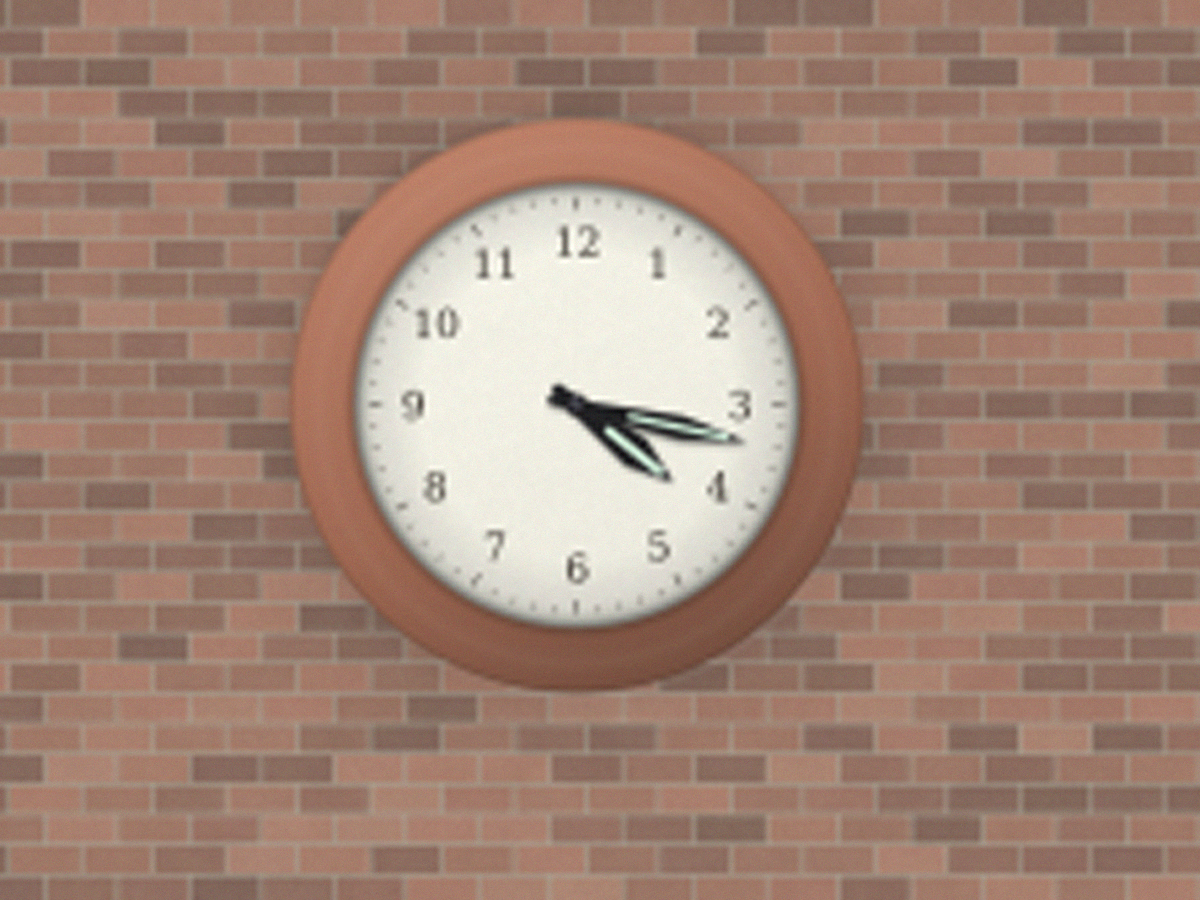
4:17
